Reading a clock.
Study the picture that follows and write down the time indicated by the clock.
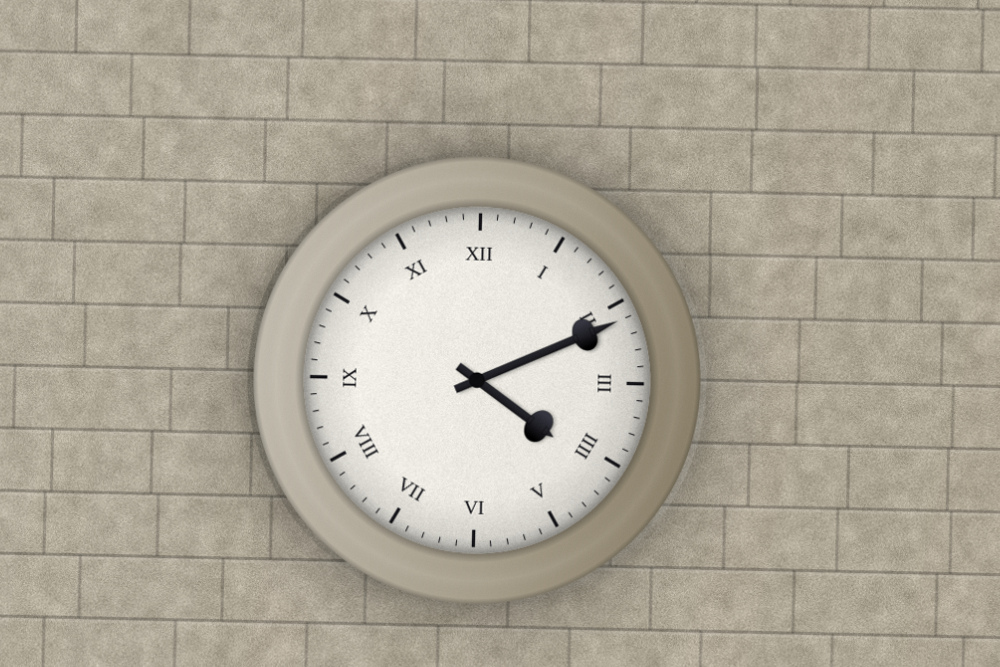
4:11
